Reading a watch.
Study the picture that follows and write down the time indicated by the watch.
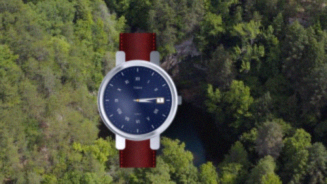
3:14
